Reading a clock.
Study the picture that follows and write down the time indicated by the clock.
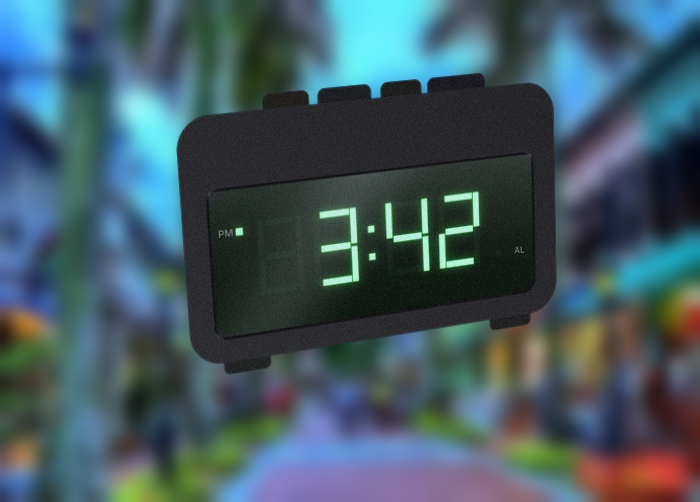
3:42
